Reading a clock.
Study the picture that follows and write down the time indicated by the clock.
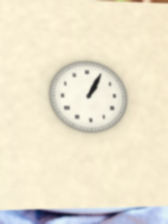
1:05
